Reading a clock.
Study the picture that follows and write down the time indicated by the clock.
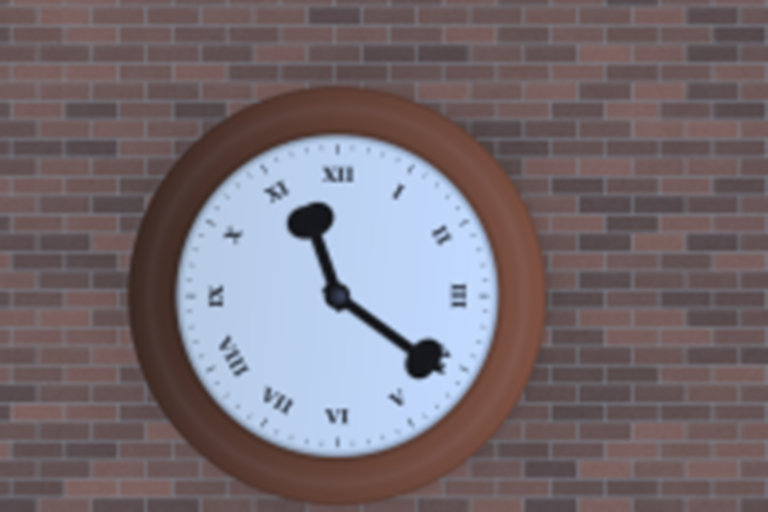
11:21
